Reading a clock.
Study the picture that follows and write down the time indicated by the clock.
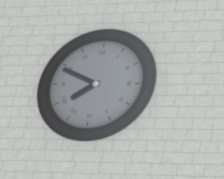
7:49
